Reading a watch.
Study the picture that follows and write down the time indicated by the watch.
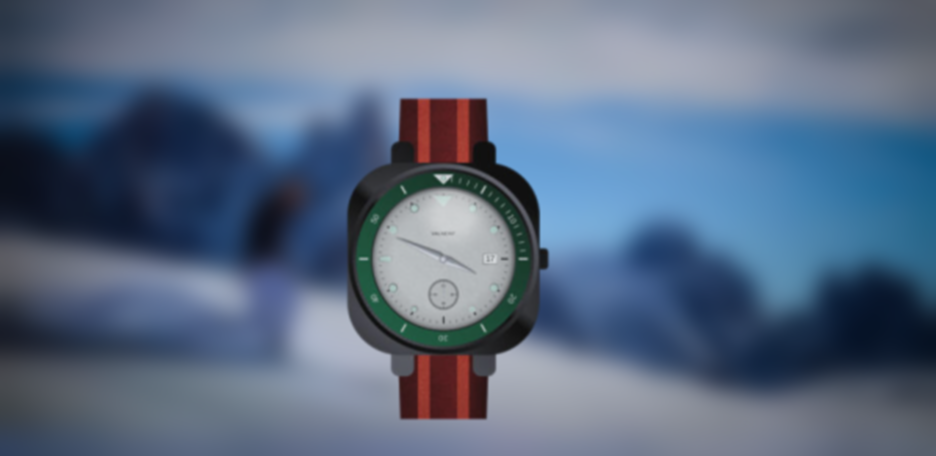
3:49
